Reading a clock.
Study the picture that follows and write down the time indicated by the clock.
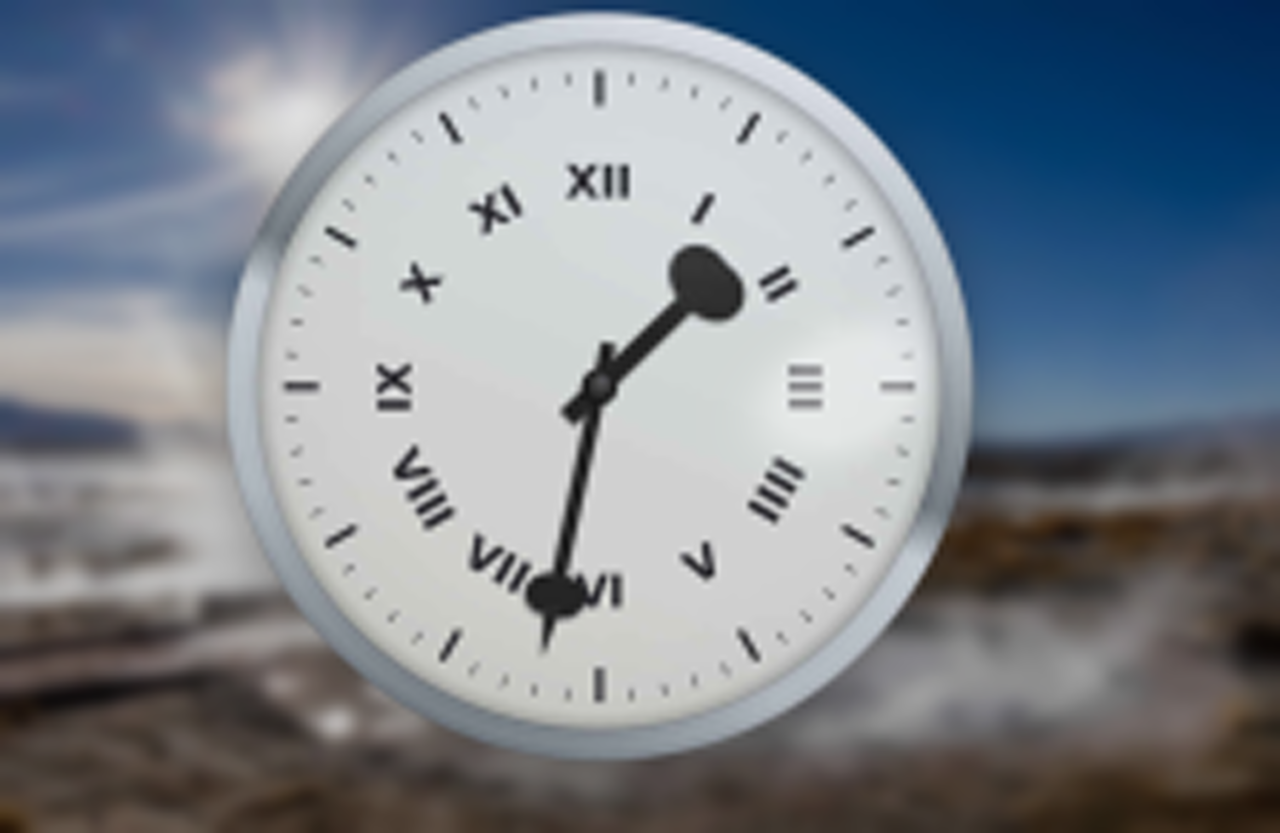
1:32
